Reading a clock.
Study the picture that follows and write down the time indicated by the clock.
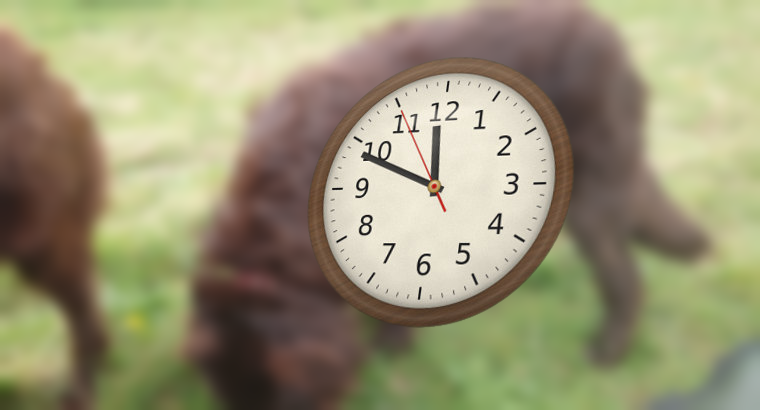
11:48:55
